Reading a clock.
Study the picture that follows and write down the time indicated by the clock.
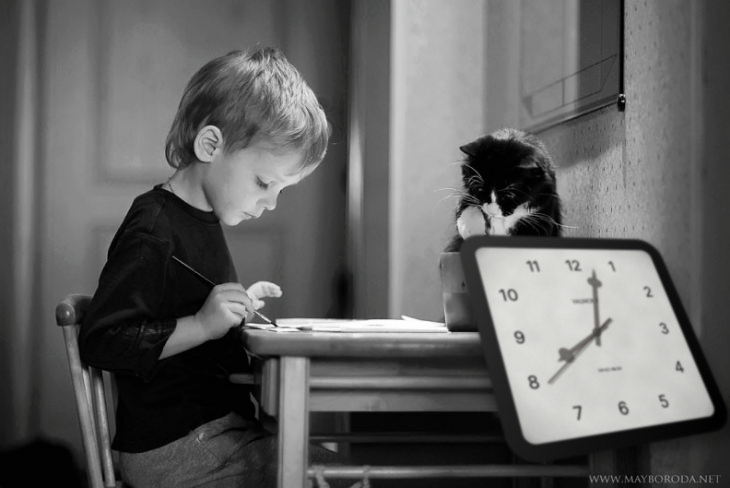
8:02:39
